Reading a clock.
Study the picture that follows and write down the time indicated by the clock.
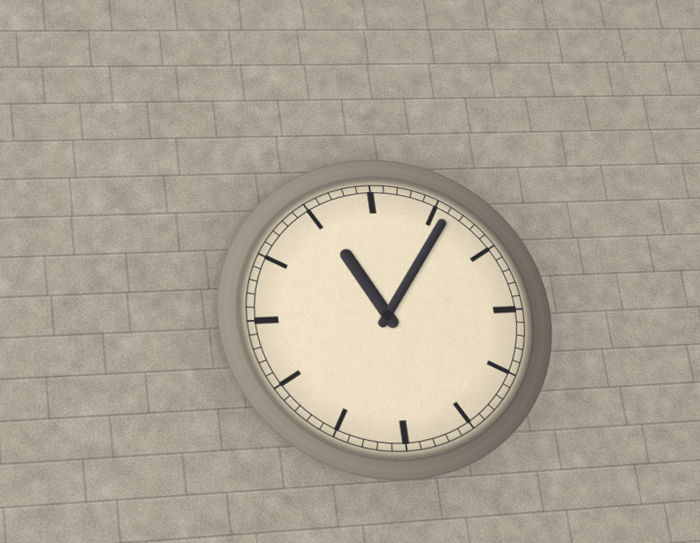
11:06
